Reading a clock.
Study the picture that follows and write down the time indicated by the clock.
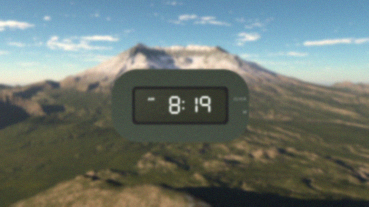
8:19
